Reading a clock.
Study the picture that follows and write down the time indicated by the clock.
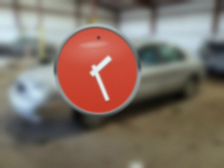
1:25
